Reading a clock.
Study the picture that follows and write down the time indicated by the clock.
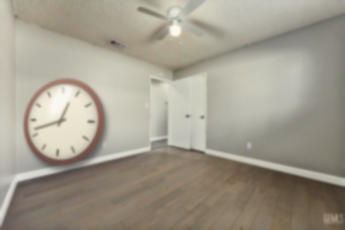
12:42
